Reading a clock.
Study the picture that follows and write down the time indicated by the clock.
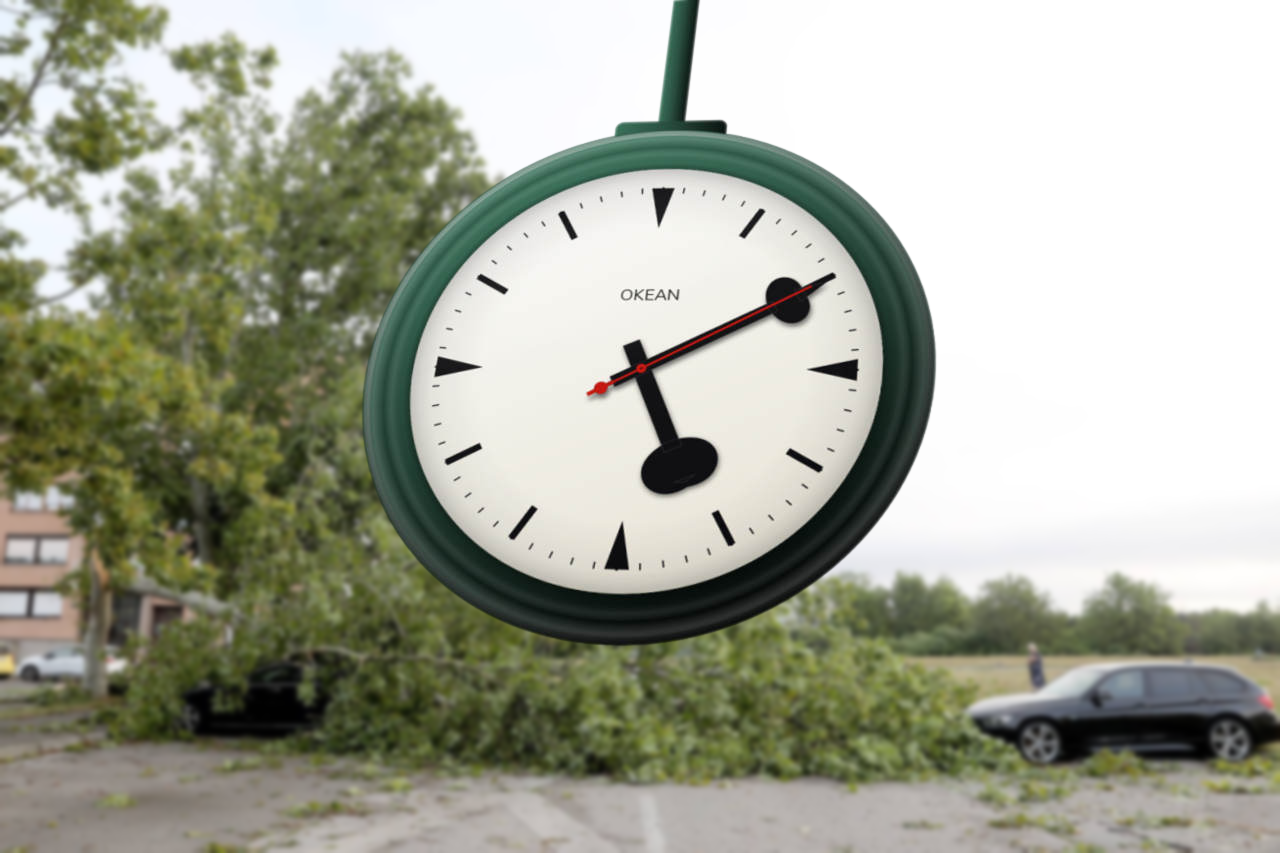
5:10:10
